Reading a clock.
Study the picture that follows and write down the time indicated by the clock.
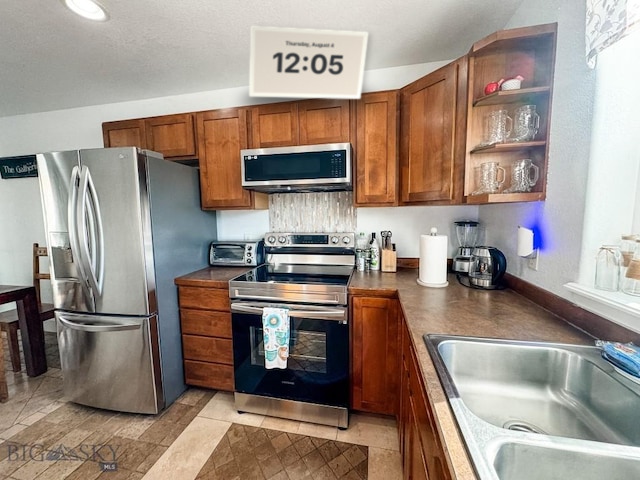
12:05
